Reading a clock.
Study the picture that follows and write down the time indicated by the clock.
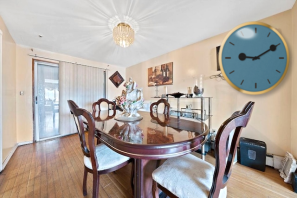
9:10
